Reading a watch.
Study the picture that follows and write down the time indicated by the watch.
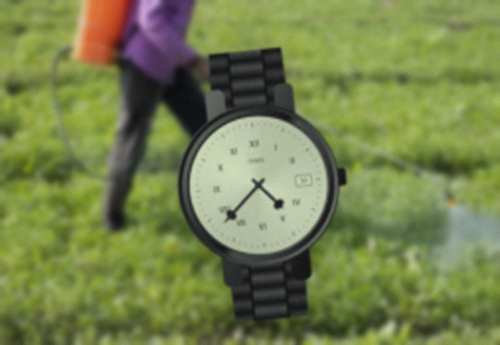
4:38
